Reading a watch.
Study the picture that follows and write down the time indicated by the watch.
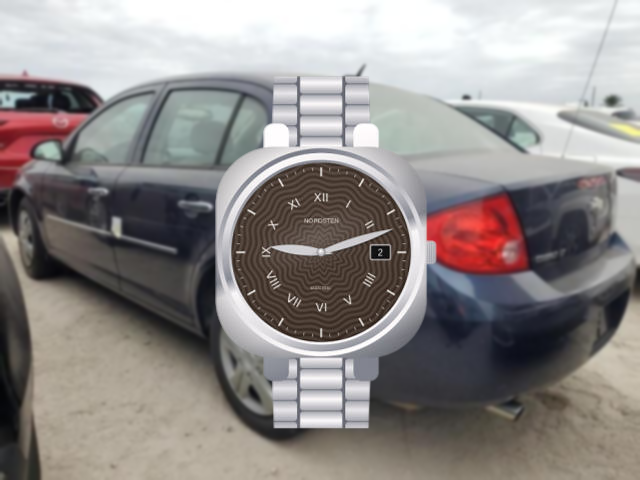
9:12
